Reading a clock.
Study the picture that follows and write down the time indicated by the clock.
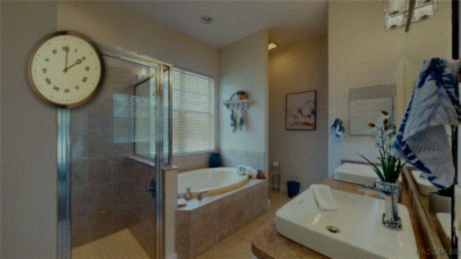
2:01
